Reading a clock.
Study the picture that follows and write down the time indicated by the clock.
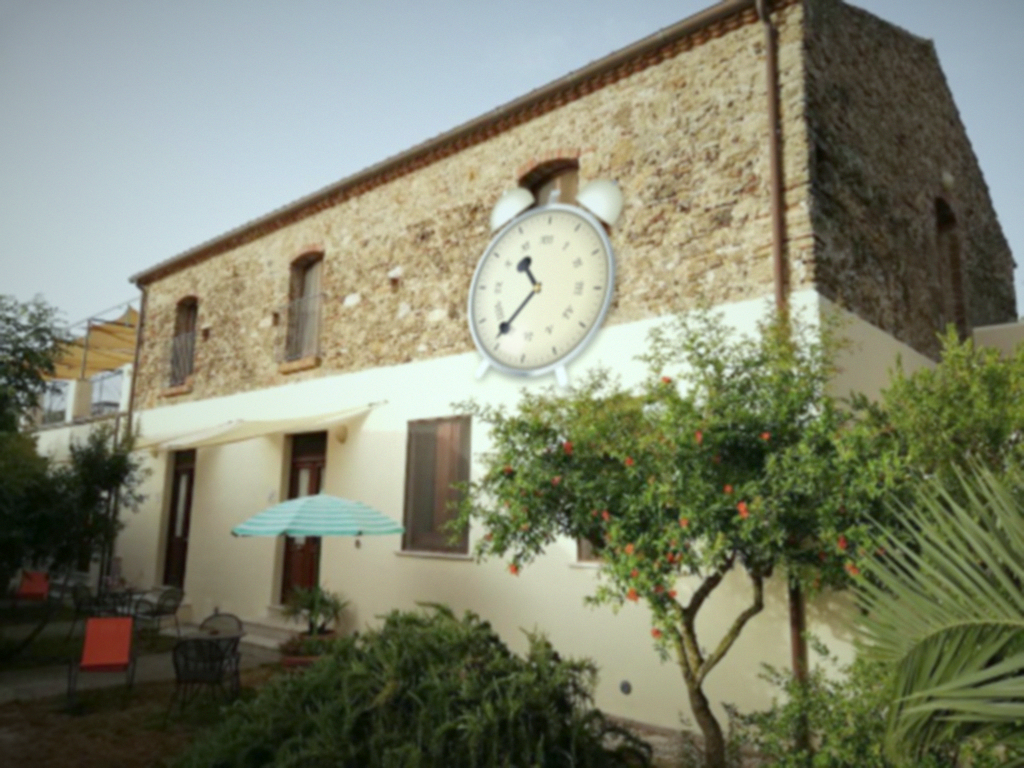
10:36
